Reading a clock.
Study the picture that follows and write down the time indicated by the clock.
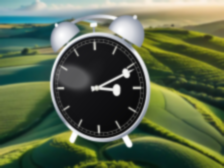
3:11
